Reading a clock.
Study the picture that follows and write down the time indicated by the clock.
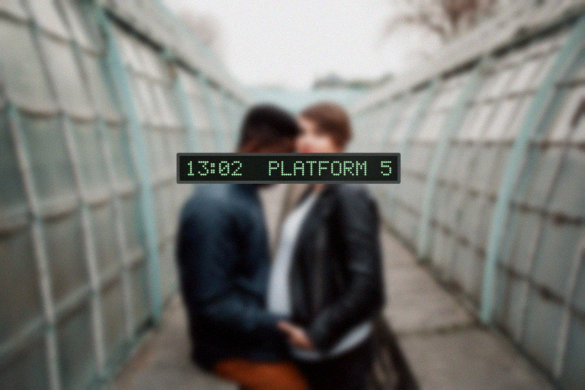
13:02
